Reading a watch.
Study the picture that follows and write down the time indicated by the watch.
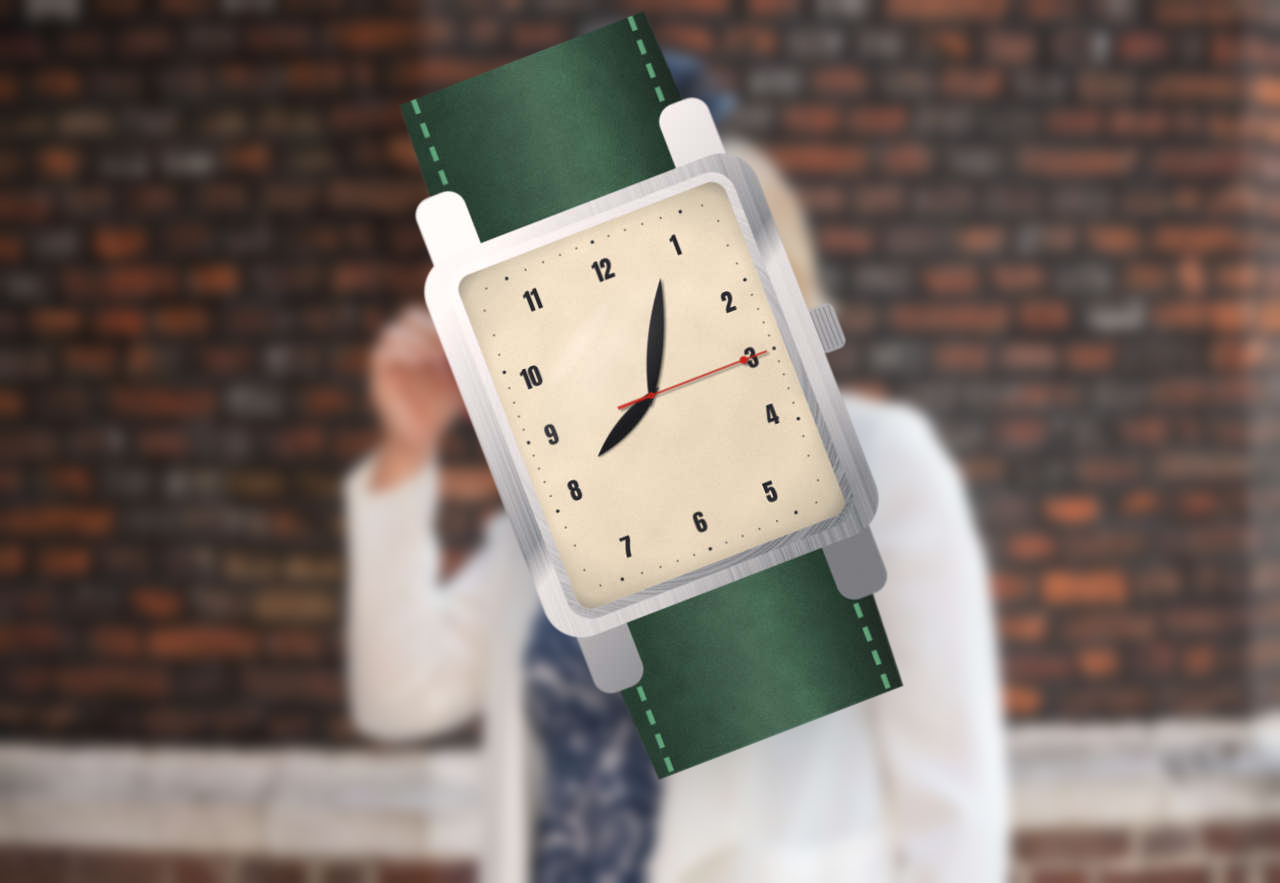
8:04:15
